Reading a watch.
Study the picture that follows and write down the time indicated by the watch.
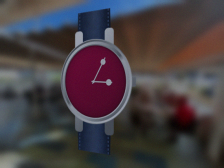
3:05
